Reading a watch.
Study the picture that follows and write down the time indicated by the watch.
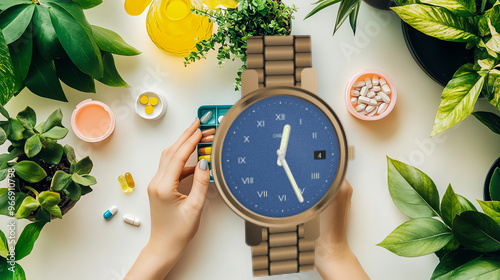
12:26
